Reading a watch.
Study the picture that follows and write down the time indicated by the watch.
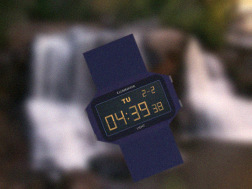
4:39:38
